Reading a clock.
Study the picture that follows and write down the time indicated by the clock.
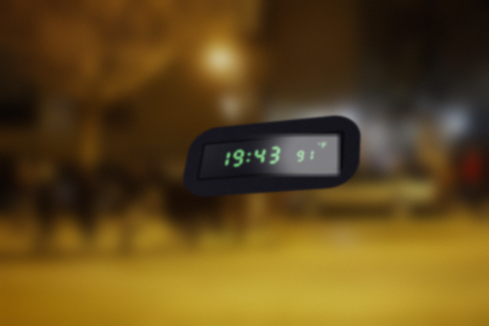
19:43
